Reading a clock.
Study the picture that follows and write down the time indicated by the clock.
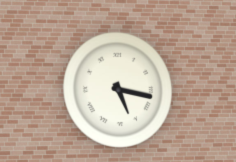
5:17
